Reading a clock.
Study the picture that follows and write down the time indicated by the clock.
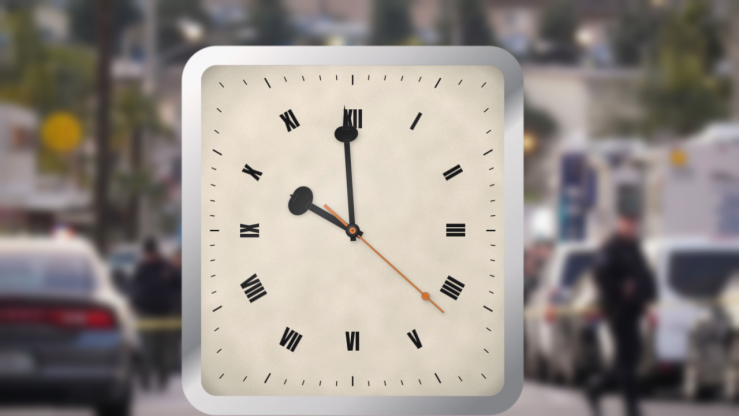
9:59:22
